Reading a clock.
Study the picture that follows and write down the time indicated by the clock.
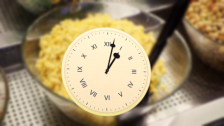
1:02
